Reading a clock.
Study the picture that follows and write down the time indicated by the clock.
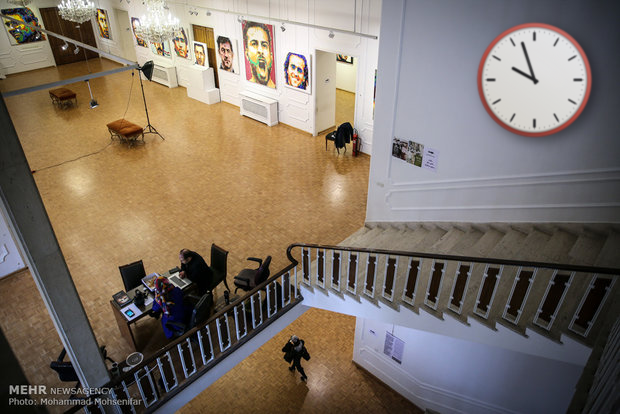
9:57
